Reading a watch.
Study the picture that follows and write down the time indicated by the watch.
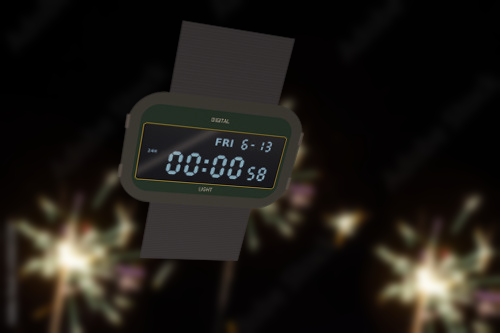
0:00:58
